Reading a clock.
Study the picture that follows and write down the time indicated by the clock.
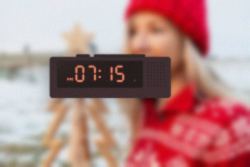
7:15
